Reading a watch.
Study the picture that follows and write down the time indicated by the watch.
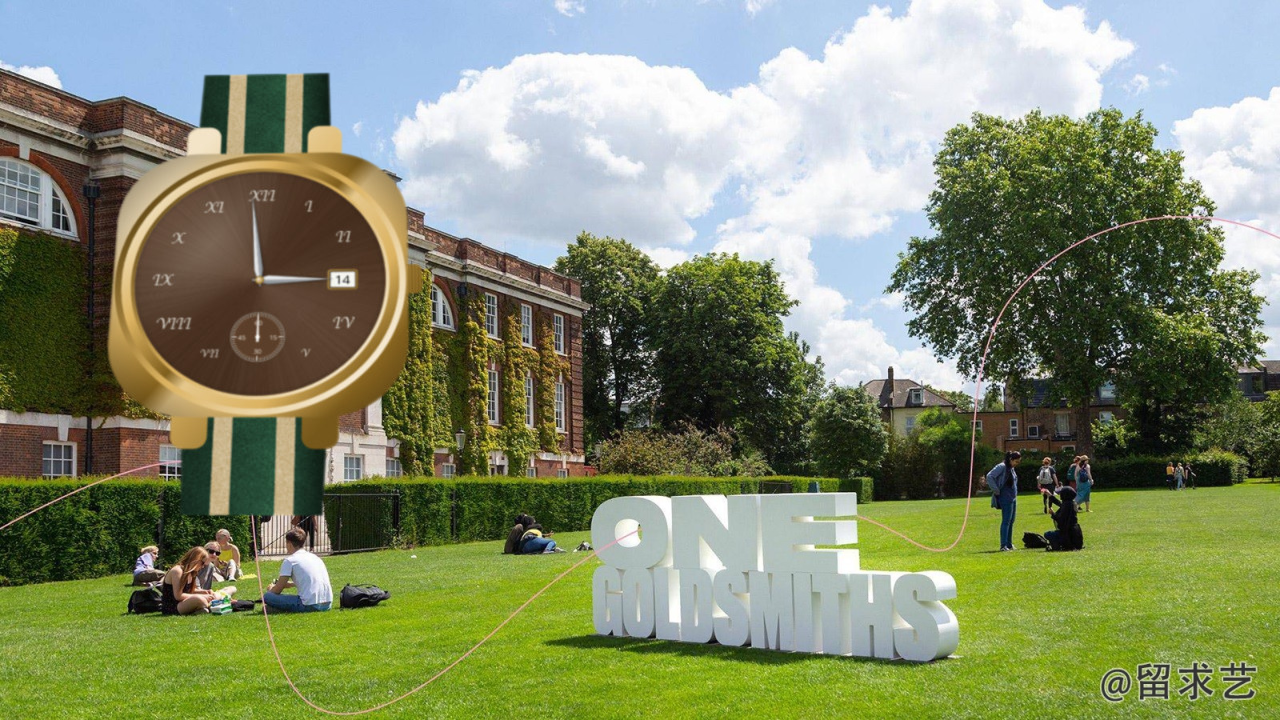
2:59
